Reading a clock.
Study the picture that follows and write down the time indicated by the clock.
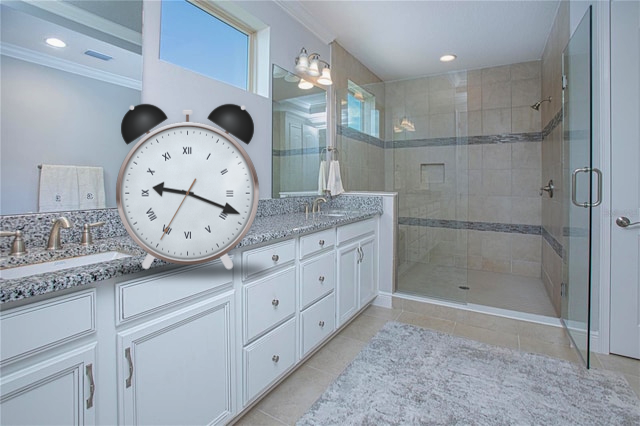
9:18:35
